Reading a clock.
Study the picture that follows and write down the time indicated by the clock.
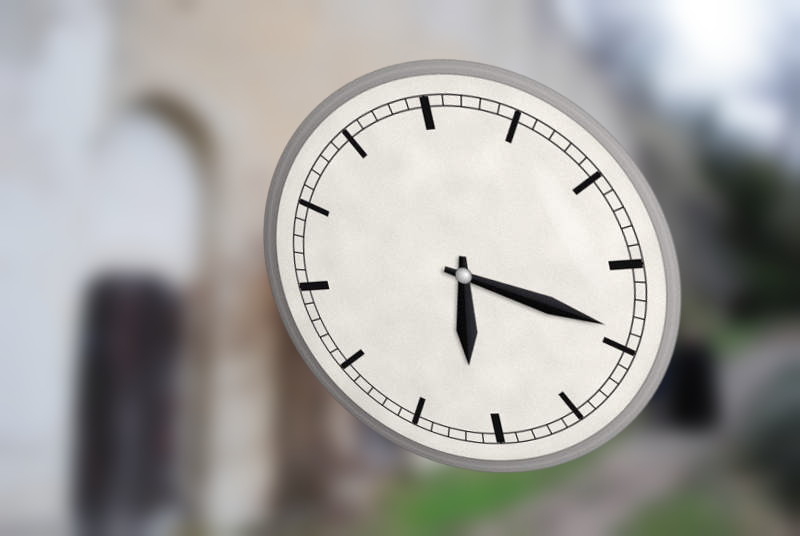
6:19
